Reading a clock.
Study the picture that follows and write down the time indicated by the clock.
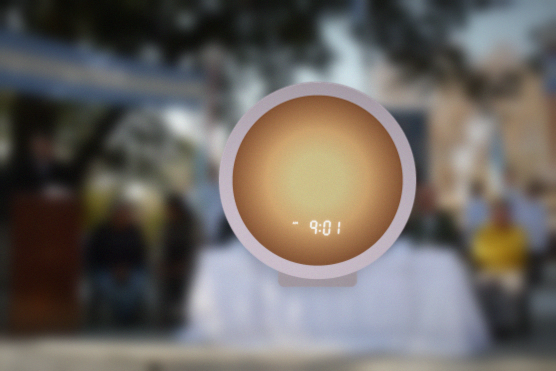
9:01
